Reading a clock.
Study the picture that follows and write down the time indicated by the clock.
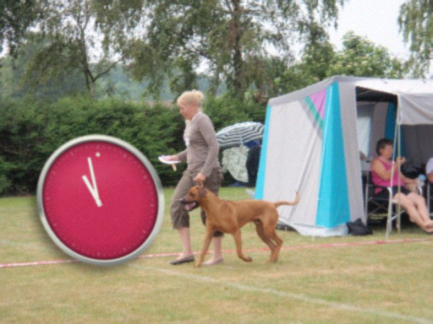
10:58
